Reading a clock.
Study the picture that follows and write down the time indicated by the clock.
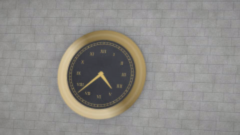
4:38
